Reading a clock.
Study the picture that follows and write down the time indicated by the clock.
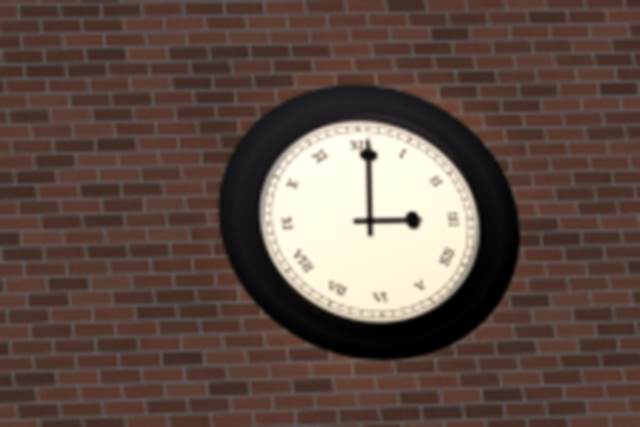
3:01
